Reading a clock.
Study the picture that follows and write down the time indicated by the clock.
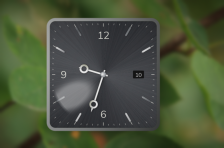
9:33
